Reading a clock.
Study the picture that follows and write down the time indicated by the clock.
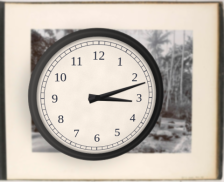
3:12
